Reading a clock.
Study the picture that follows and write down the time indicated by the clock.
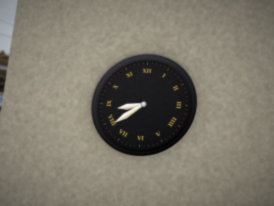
8:39
